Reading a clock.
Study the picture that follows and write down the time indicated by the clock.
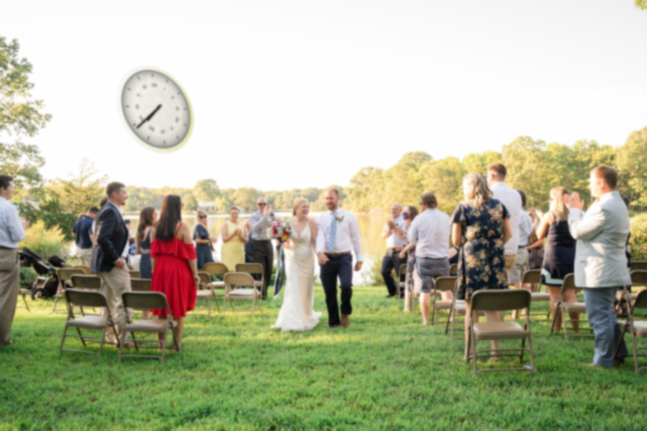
7:39
